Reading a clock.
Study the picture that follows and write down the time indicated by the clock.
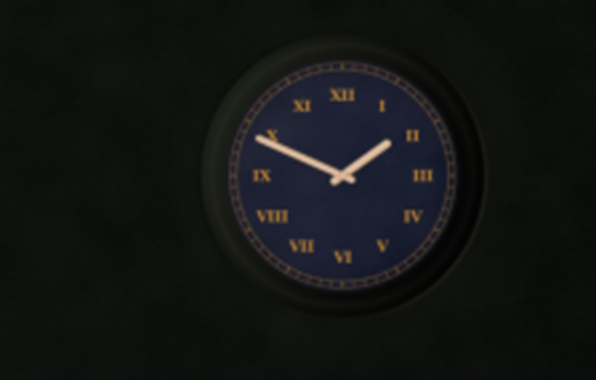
1:49
